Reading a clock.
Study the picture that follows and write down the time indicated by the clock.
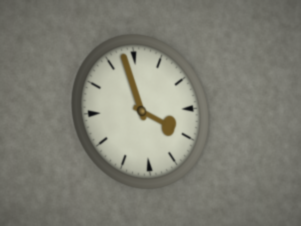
3:58
